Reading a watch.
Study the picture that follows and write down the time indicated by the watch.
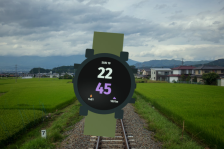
22:45
